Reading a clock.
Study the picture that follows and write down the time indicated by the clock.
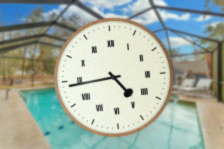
4:44
